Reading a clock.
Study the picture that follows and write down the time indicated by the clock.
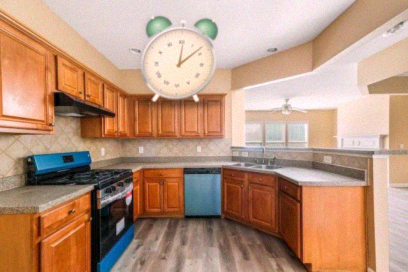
12:08
